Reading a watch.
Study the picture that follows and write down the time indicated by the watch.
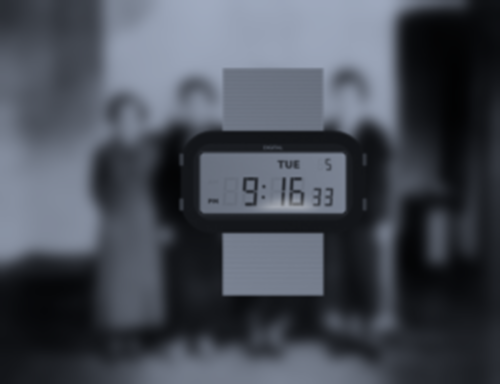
9:16:33
